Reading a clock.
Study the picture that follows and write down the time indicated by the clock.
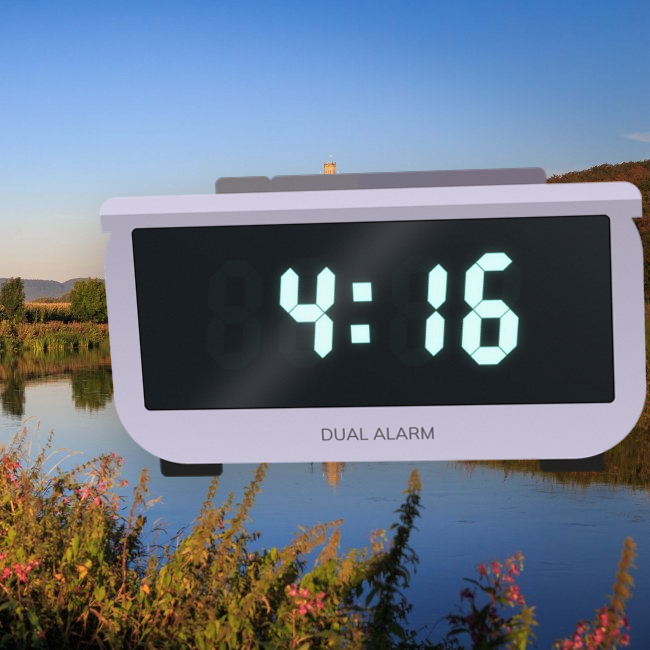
4:16
